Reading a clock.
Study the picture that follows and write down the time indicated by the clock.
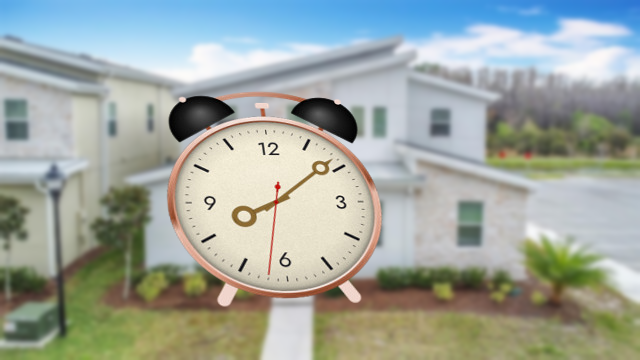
8:08:32
